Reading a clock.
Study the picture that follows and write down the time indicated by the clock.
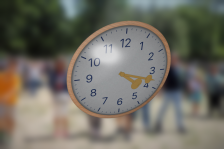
4:18
